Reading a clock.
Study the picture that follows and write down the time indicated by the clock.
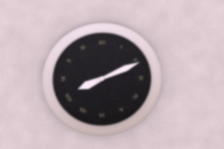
8:11
